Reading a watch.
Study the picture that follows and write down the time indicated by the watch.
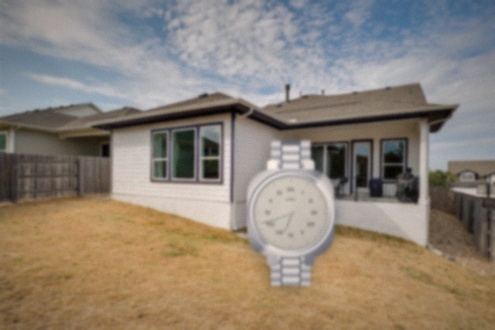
6:42
